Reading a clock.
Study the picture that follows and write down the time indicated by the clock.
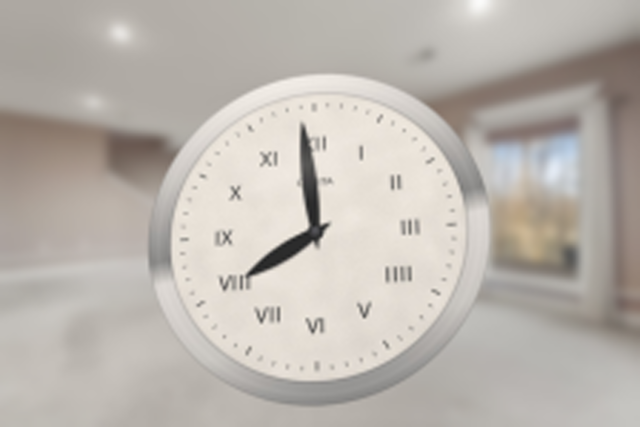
7:59
